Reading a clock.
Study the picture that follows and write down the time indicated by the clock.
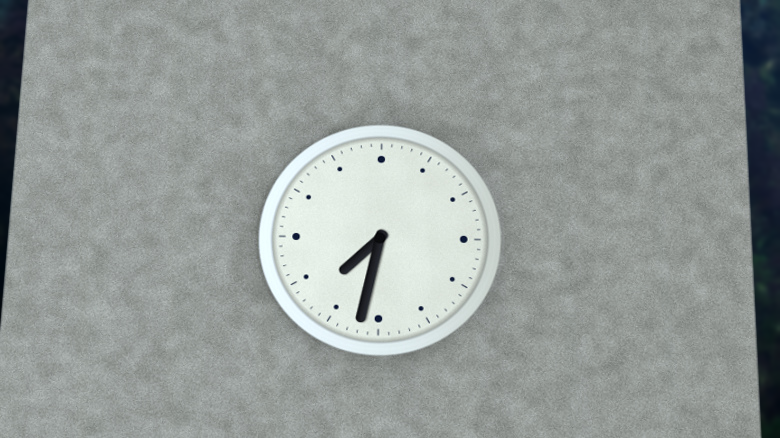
7:32
